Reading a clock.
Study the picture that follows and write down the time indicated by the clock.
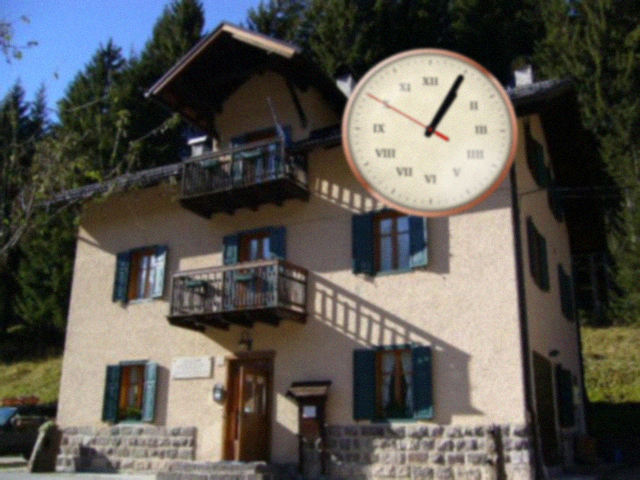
1:04:50
